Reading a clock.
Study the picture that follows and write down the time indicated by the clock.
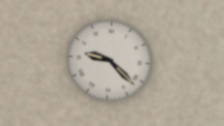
9:22
